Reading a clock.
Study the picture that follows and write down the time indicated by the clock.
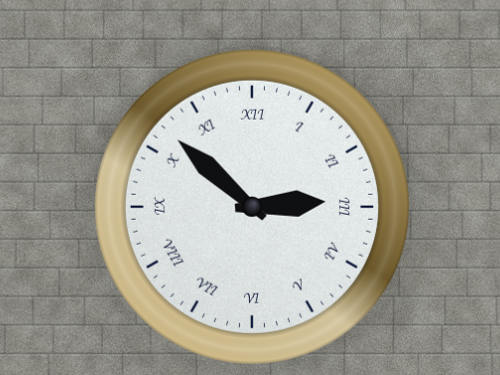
2:52
